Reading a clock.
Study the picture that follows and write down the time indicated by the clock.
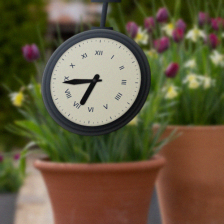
6:44
